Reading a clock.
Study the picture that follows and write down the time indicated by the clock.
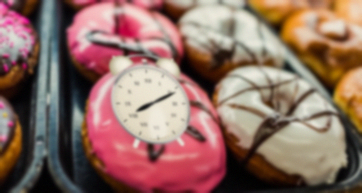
8:11
